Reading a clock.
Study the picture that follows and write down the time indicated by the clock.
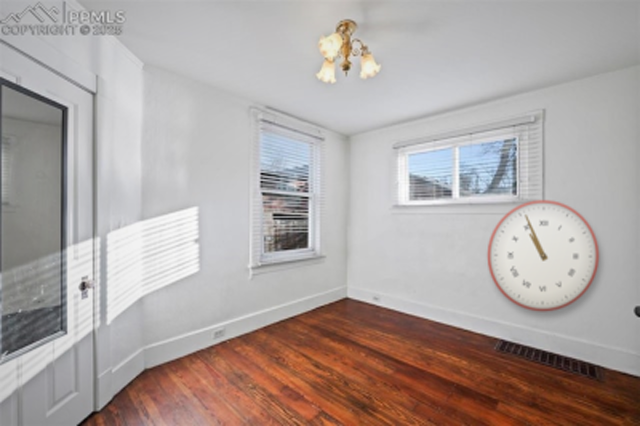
10:56
